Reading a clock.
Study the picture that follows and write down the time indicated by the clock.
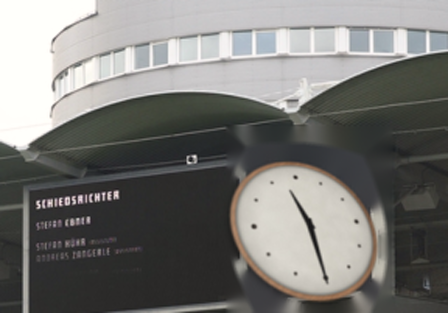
11:30
